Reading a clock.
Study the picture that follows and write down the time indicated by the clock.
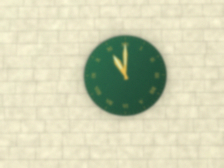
11:00
